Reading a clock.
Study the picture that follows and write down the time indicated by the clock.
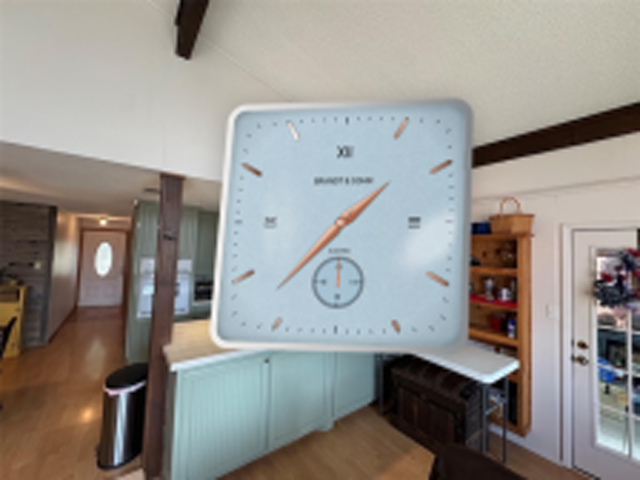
1:37
